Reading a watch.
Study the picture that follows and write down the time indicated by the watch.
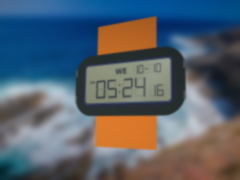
5:24:16
